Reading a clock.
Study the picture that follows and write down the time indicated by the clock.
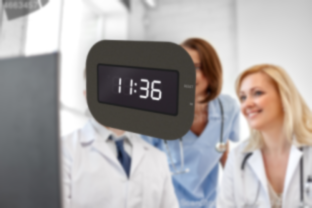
11:36
